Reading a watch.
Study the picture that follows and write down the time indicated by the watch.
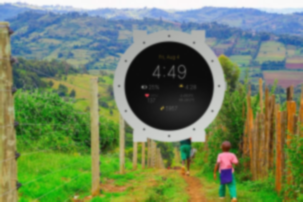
4:49
